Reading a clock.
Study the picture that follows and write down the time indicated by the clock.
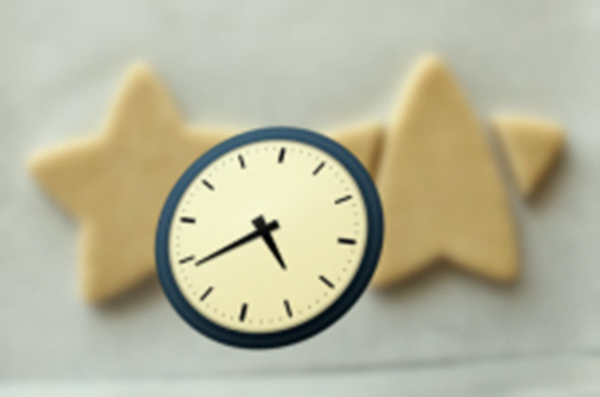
4:39
